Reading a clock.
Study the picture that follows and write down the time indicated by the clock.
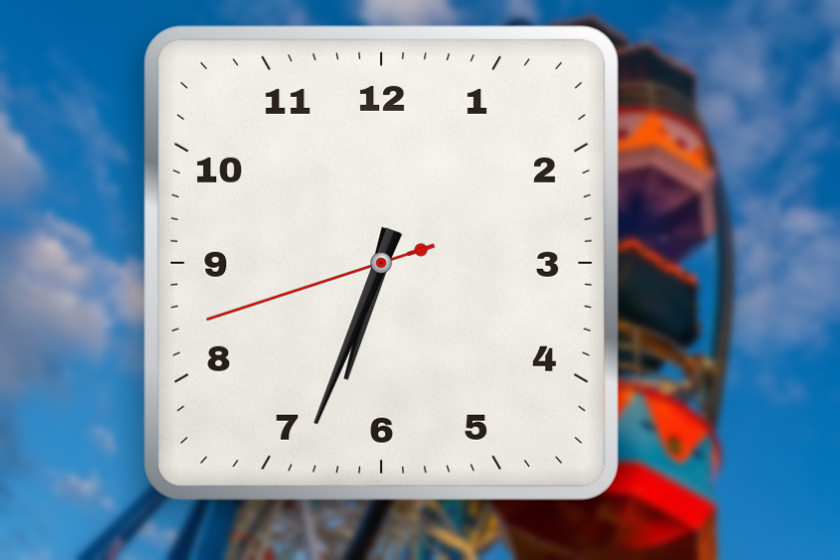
6:33:42
